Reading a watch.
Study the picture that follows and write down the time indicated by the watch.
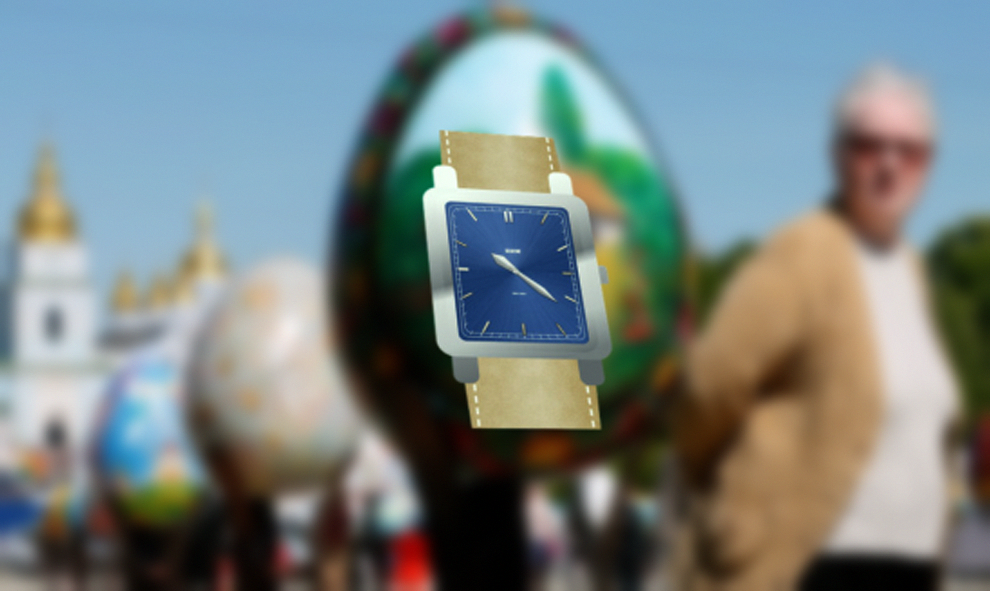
10:22
